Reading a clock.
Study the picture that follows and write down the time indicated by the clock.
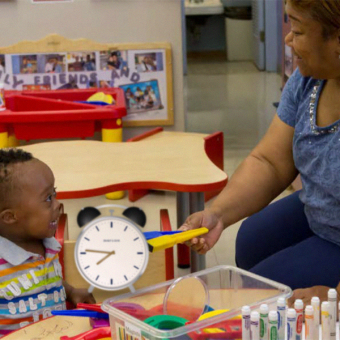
7:46
